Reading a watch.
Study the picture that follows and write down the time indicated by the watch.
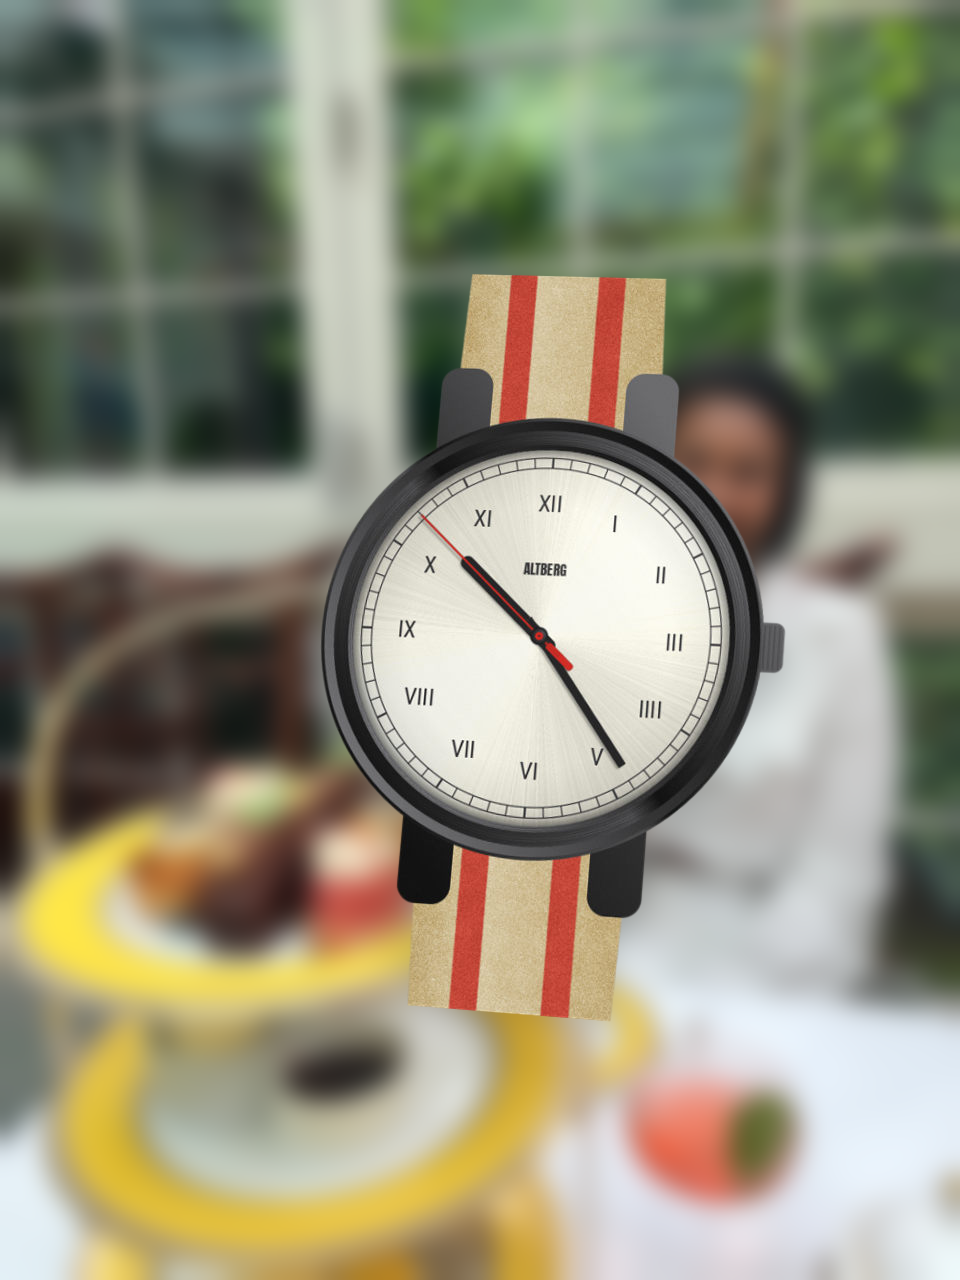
10:23:52
